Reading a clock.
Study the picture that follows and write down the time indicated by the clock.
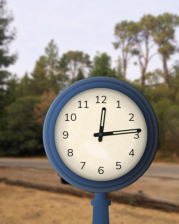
12:14
